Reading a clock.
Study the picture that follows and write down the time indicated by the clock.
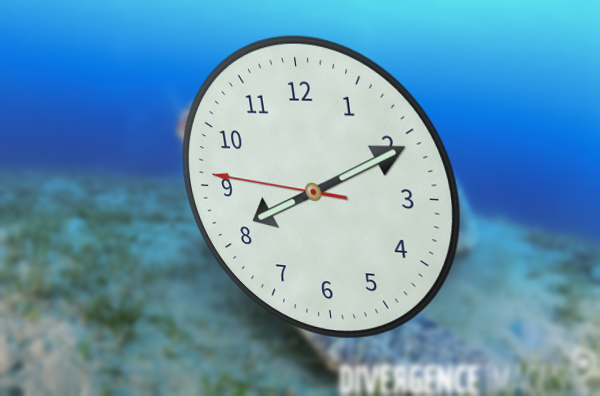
8:10:46
